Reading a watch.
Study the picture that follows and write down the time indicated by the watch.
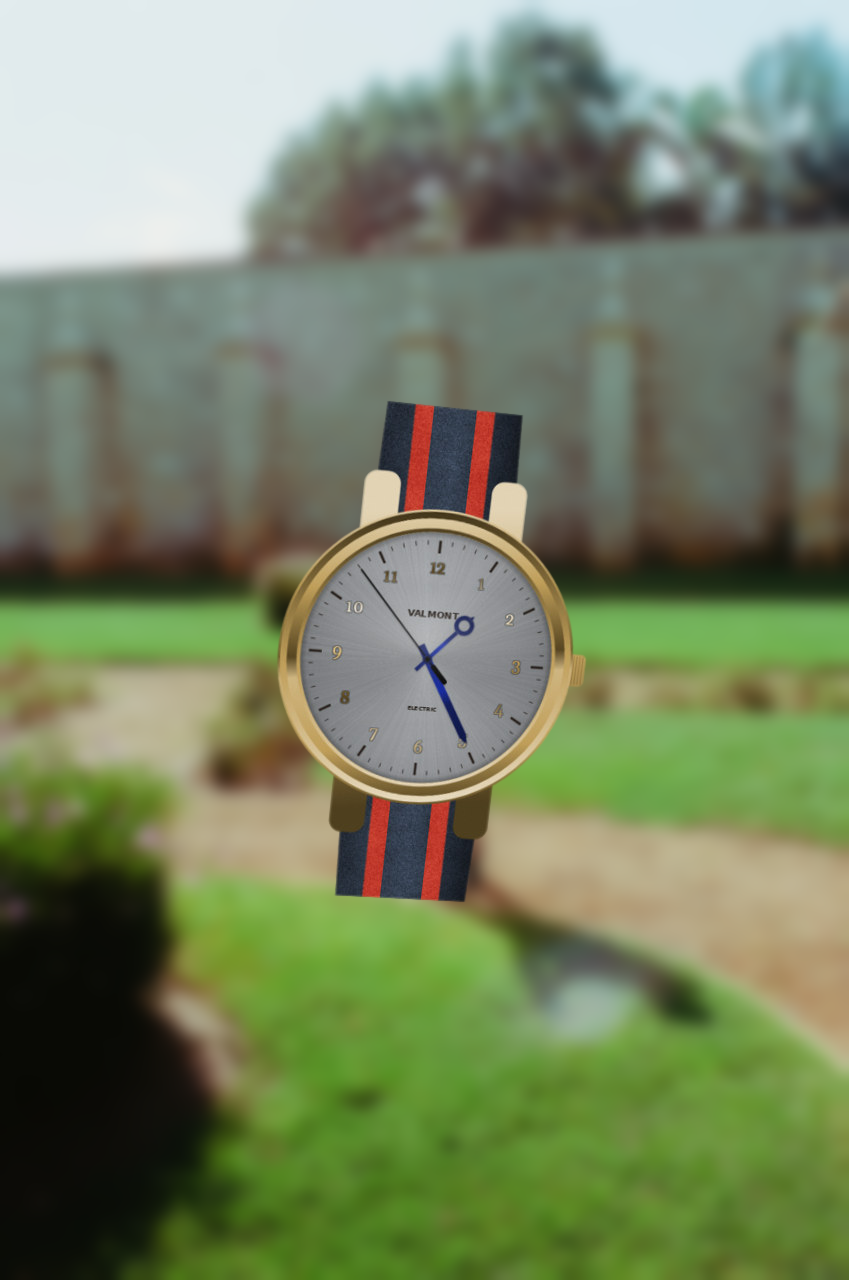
1:24:53
